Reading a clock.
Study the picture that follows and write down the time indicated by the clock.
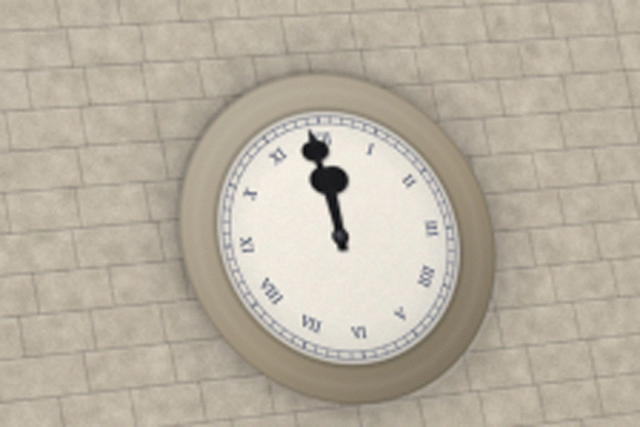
11:59
